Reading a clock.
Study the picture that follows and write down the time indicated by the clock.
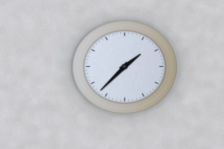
1:37
